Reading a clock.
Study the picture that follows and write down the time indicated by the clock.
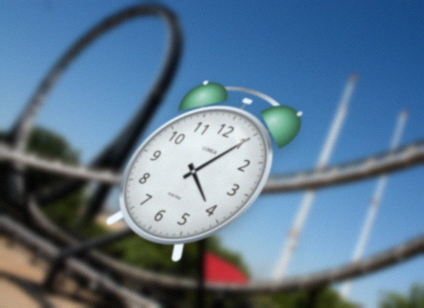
4:05
